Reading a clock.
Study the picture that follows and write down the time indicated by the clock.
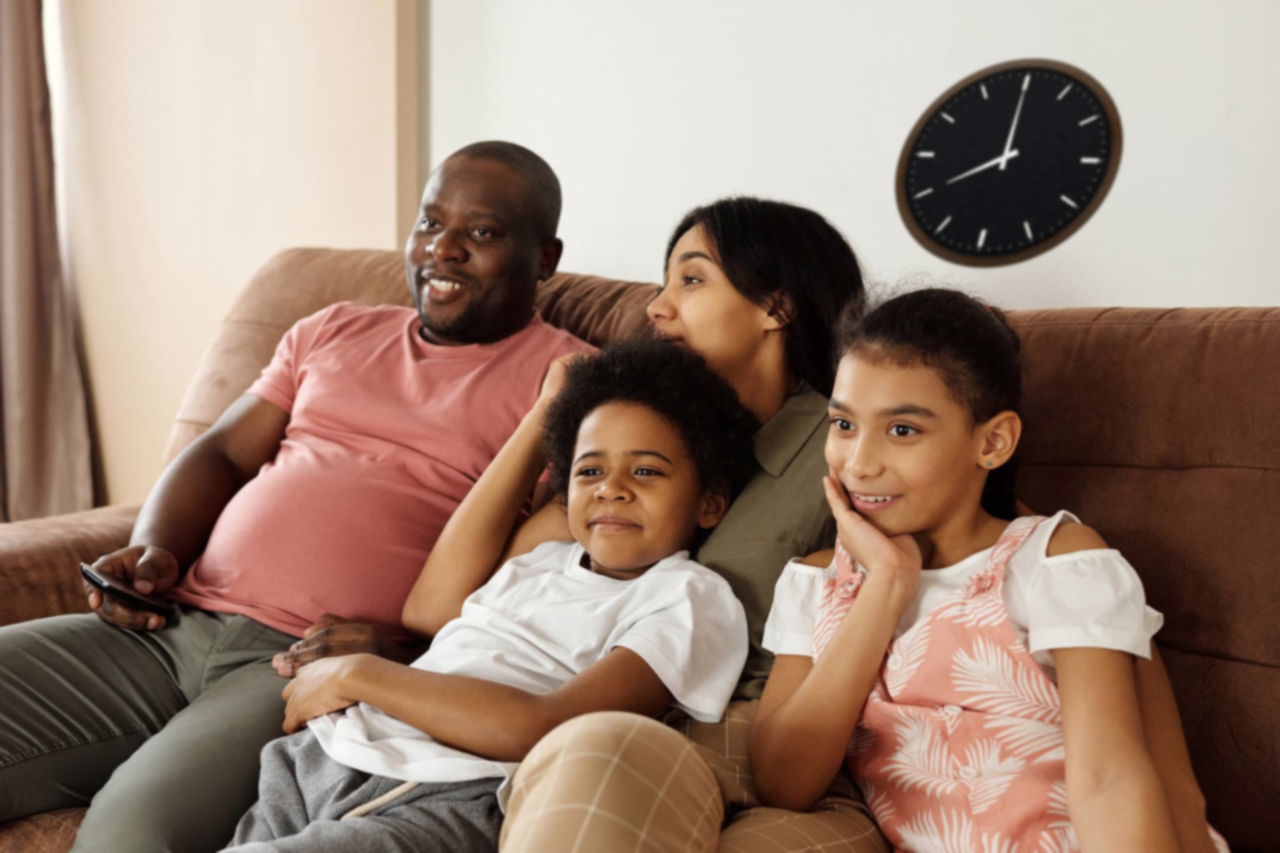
8:00
